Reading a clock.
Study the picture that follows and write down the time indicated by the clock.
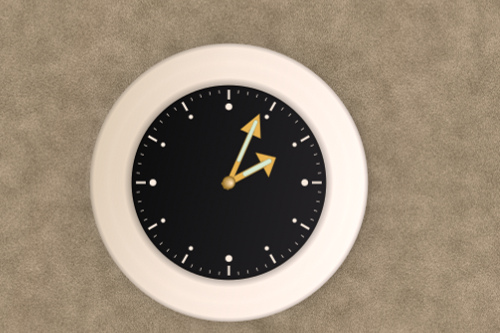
2:04
